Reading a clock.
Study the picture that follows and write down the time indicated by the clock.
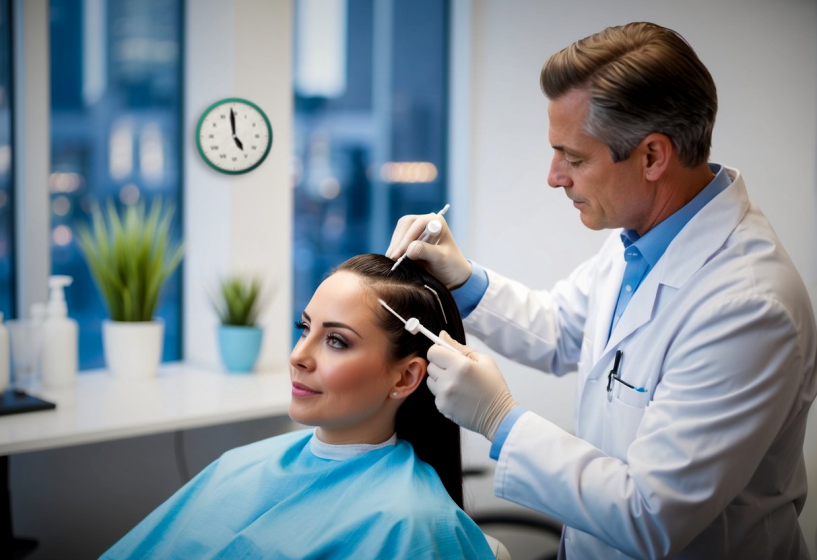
4:59
